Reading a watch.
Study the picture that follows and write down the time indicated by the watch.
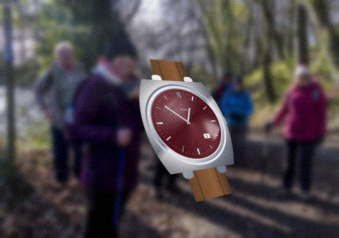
12:52
